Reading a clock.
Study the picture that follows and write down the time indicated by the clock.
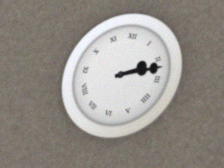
2:12
